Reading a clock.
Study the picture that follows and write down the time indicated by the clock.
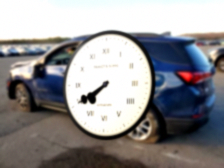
7:40
